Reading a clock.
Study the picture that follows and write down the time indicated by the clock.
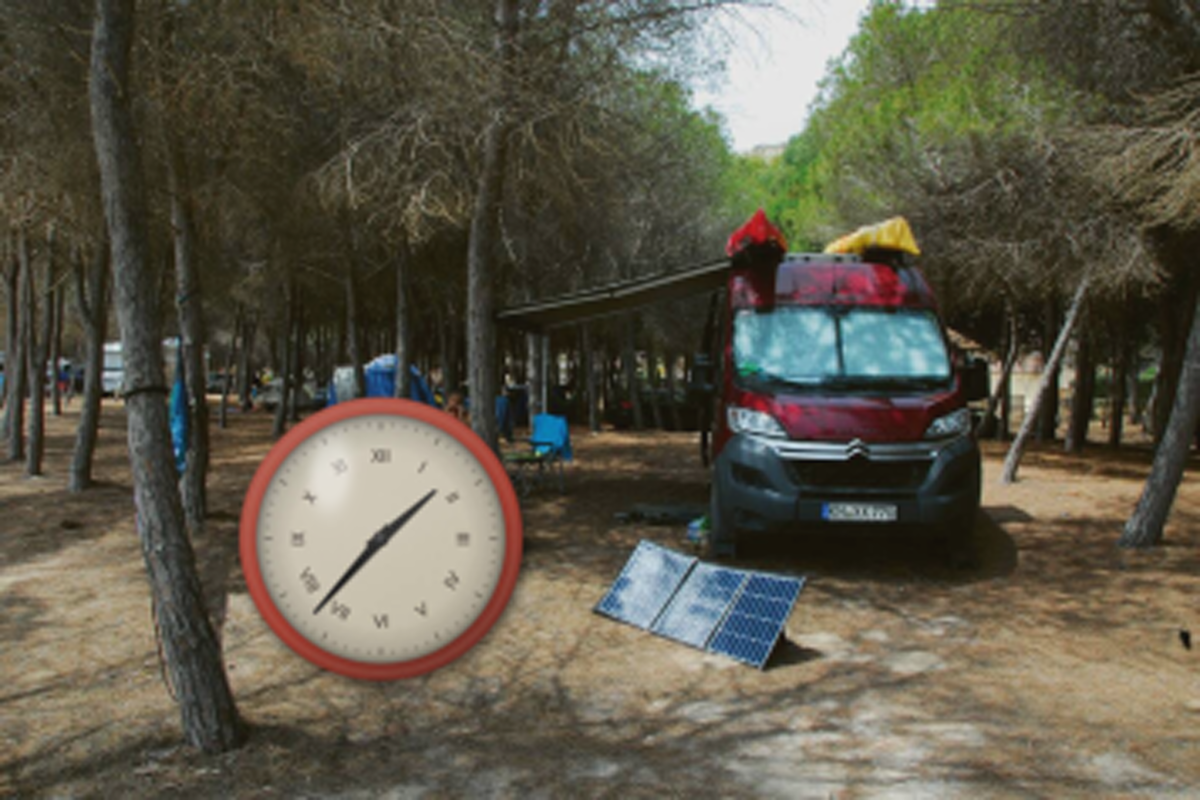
1:37
